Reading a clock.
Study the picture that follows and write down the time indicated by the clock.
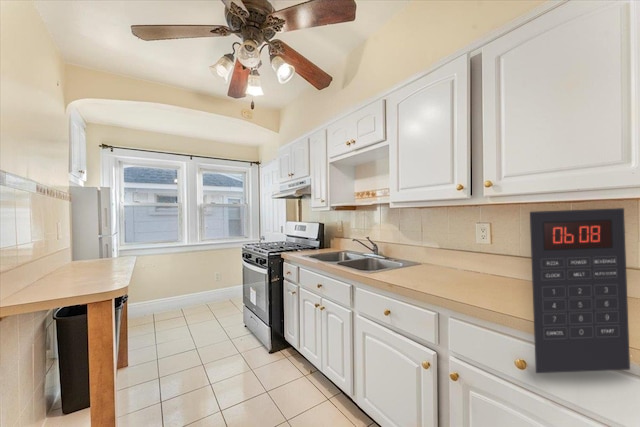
6:08
